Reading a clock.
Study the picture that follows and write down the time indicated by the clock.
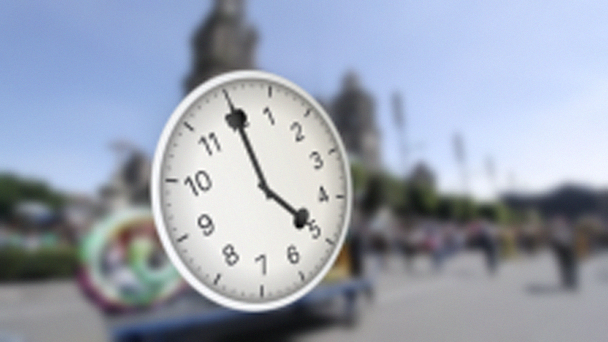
5:00
